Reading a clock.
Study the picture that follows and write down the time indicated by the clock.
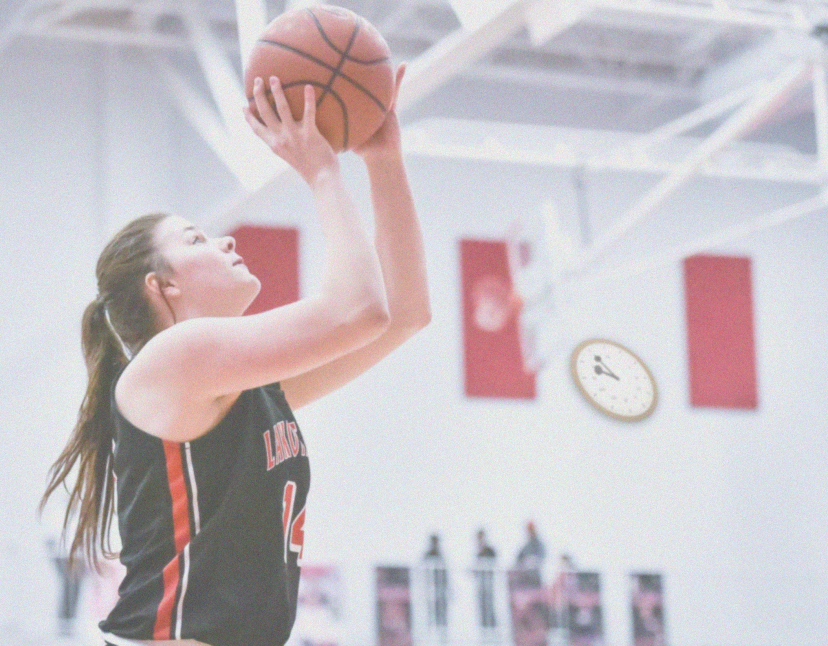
9:55
